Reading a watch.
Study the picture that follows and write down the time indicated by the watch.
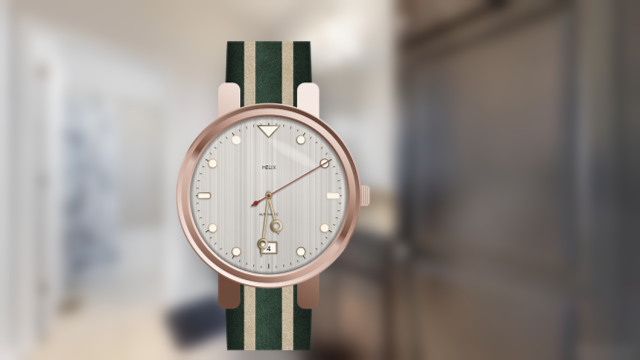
5:31:10
